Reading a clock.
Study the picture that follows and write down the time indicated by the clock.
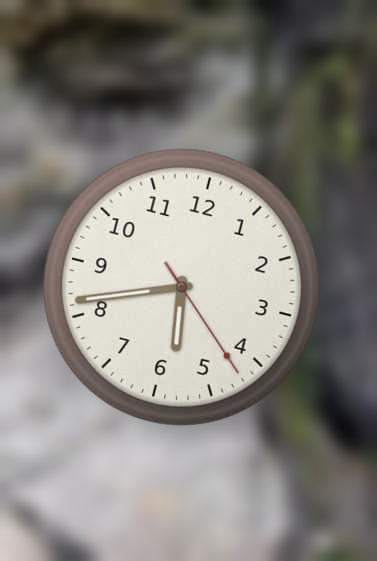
5:41:22
